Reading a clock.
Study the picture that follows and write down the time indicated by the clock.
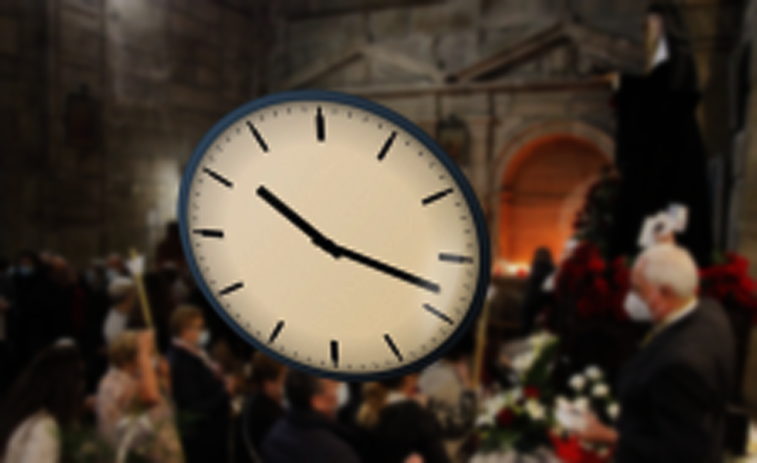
10:18
